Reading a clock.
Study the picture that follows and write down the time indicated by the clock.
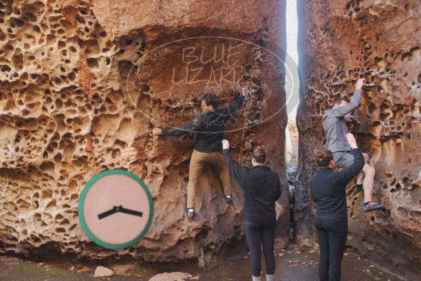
8:17
